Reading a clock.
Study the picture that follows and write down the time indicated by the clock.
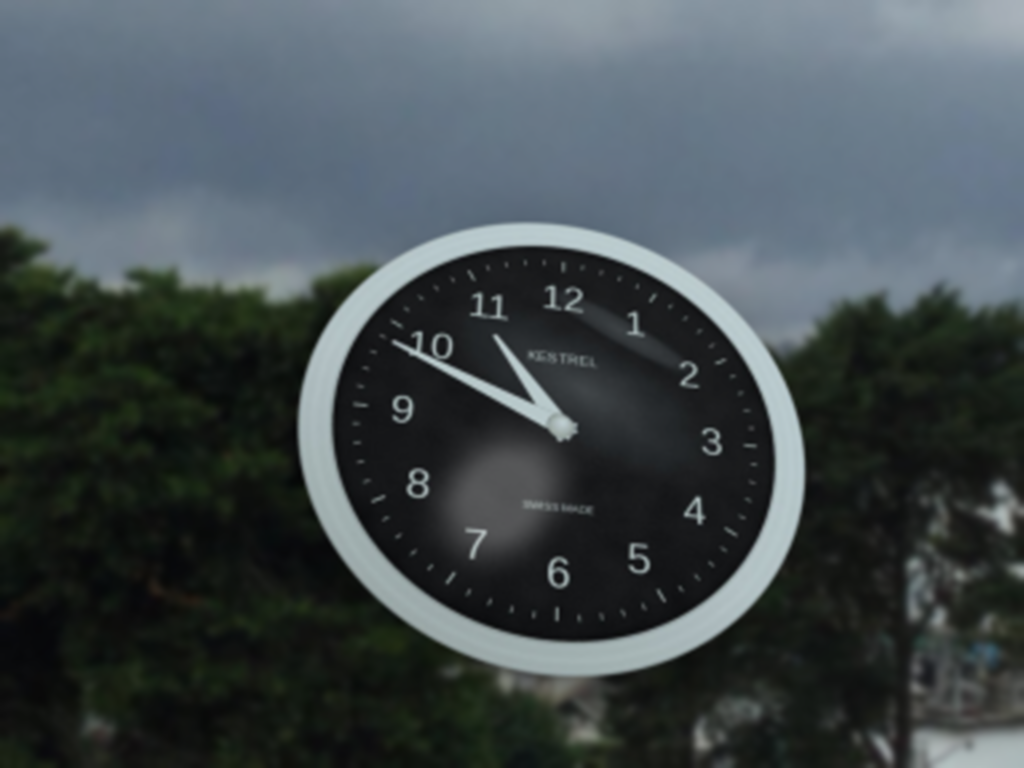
10:49
